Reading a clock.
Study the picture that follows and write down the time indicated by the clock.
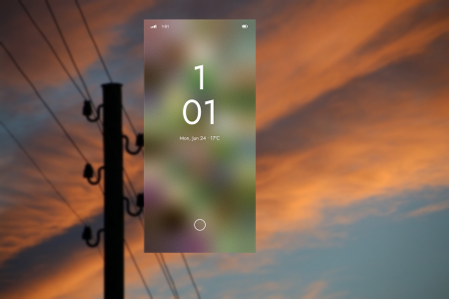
1:01
